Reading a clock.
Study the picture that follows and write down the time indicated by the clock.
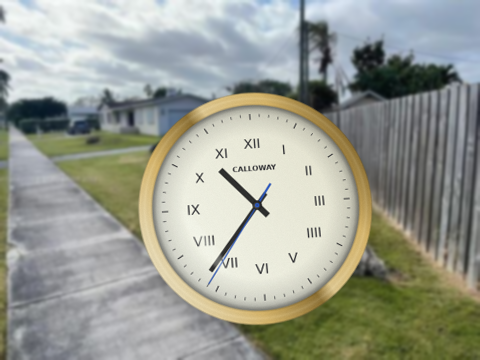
10:36:36
